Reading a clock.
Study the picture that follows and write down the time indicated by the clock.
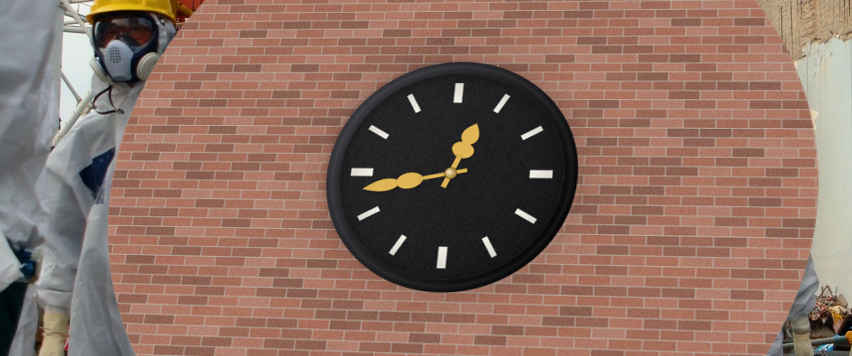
12:43
